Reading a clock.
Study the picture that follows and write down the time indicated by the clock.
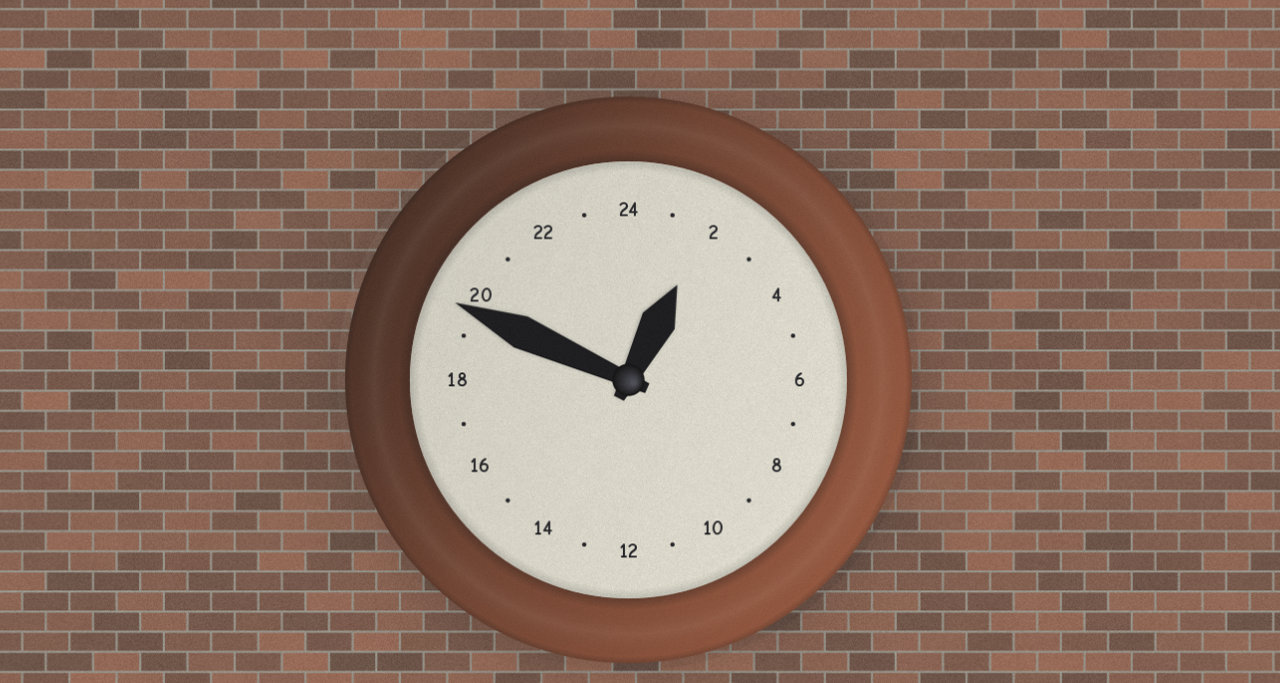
1:49
